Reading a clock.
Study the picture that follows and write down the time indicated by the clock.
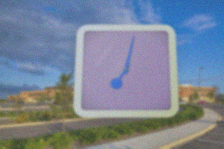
7:02
